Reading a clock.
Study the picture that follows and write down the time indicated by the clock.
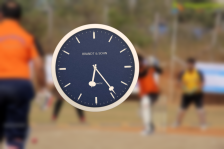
6:24
